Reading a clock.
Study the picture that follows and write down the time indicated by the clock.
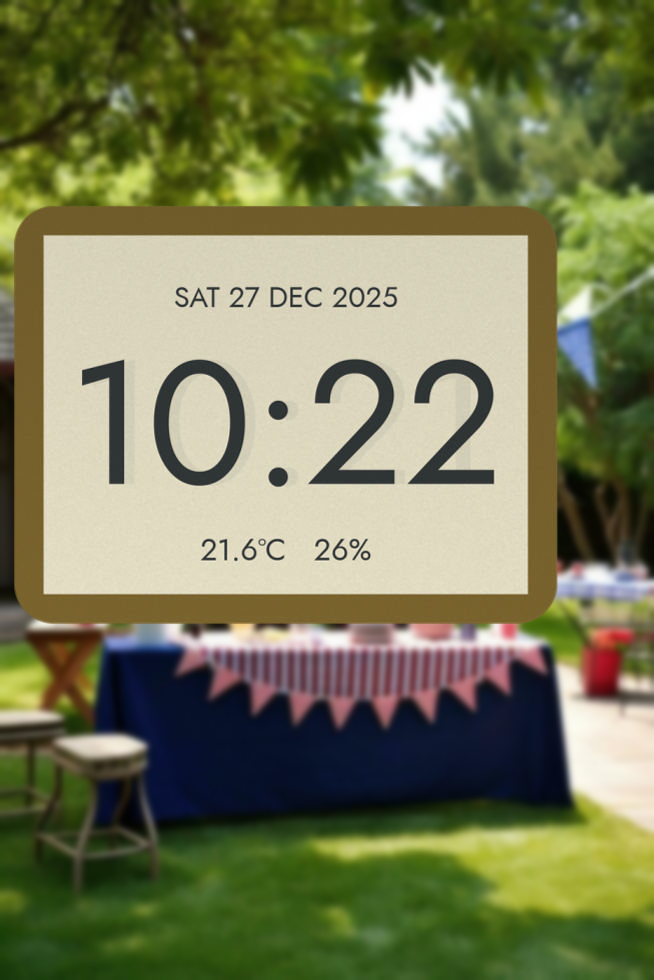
10:22
